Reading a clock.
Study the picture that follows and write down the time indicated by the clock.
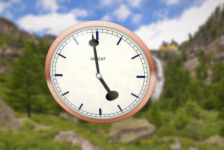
4:59
